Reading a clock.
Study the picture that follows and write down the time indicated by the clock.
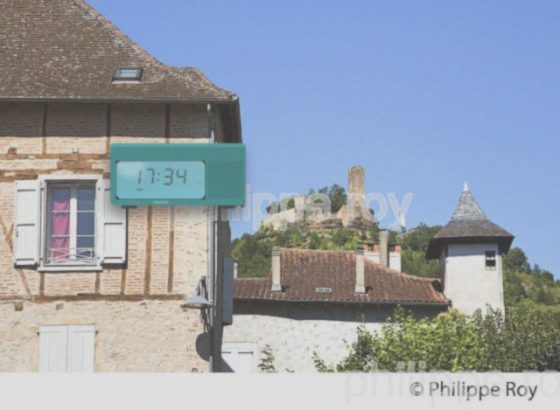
17:34
